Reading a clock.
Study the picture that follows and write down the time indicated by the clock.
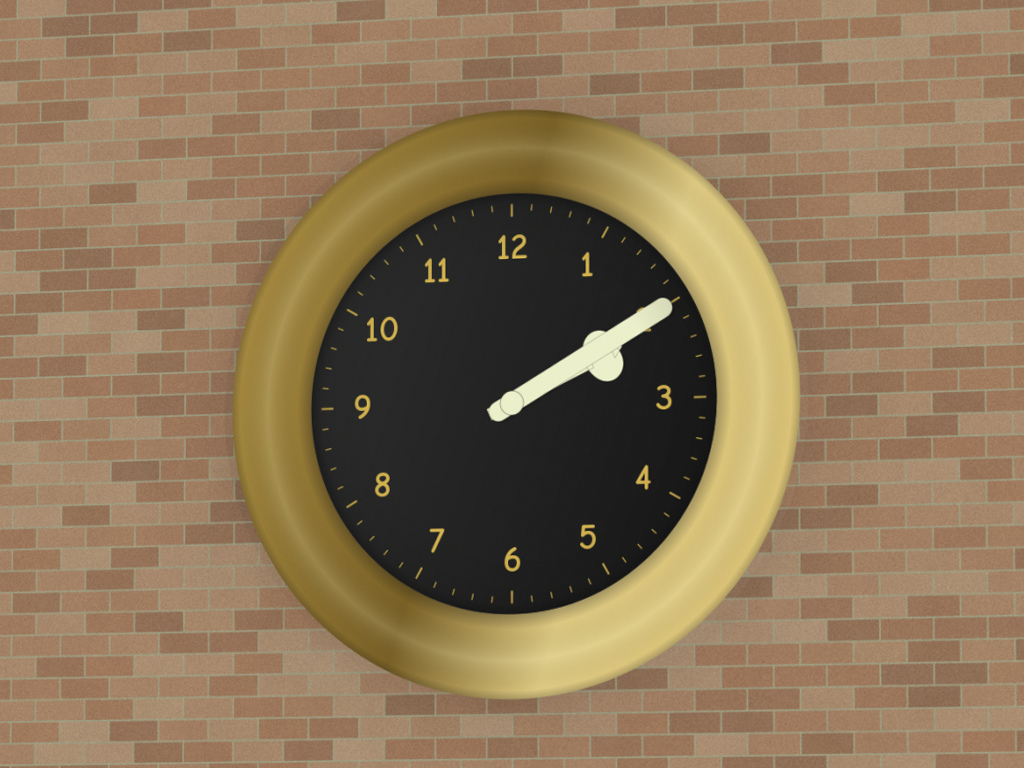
2:10
